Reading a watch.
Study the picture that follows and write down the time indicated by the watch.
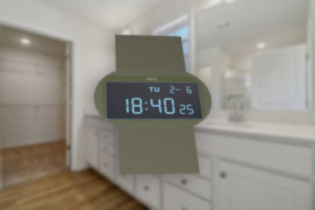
18:40:25
